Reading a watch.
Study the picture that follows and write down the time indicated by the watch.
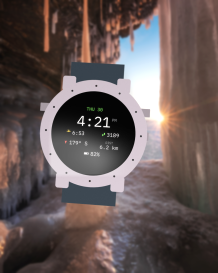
4:21
